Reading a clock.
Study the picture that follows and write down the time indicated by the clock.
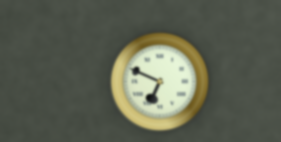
6:49
